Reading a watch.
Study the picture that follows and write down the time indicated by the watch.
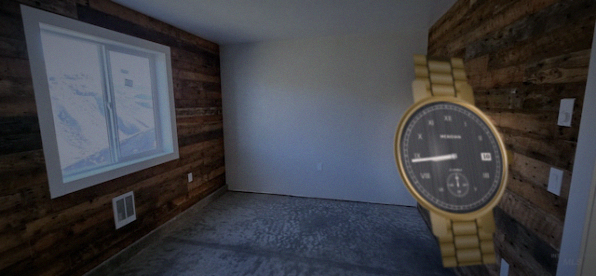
8:44
